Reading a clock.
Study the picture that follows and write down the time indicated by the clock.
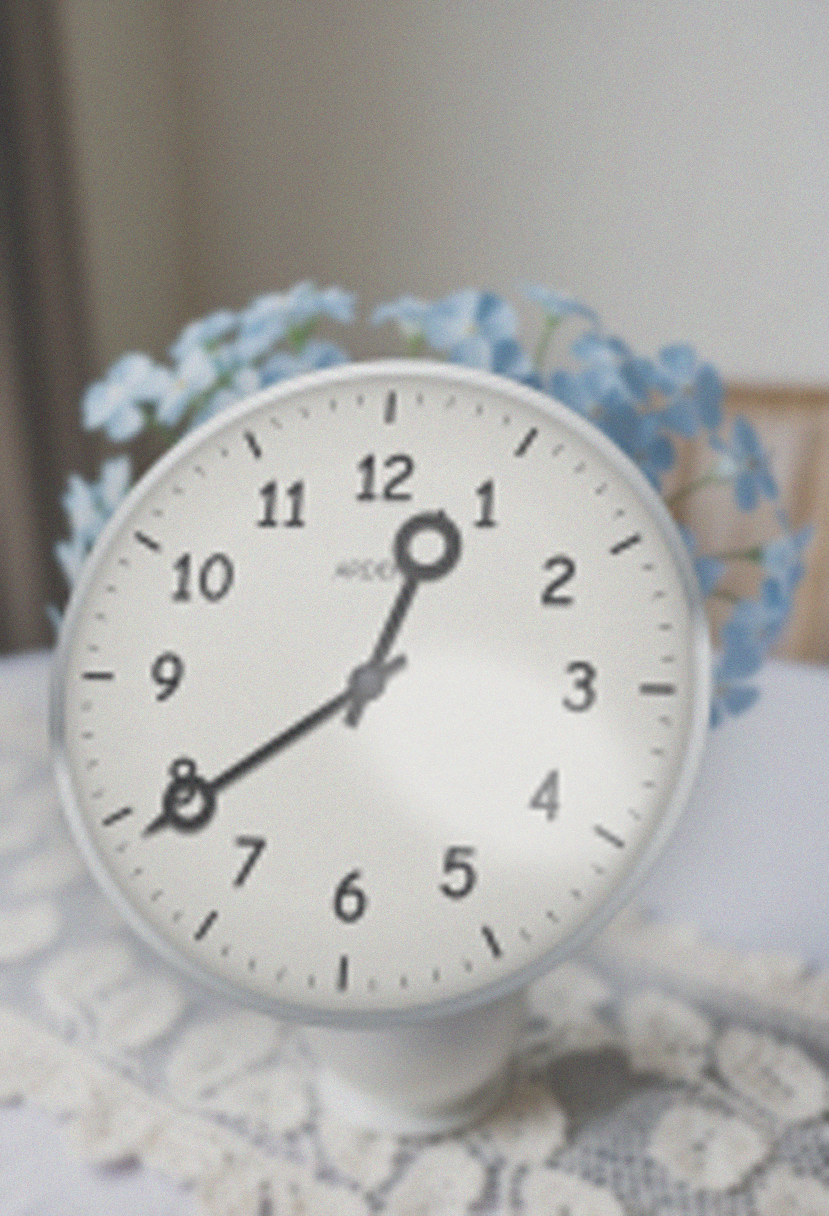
12:39
